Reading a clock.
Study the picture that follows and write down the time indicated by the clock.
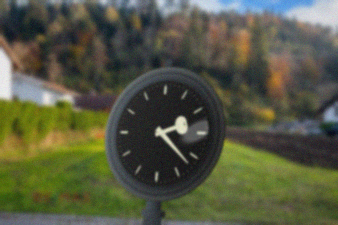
2:22
